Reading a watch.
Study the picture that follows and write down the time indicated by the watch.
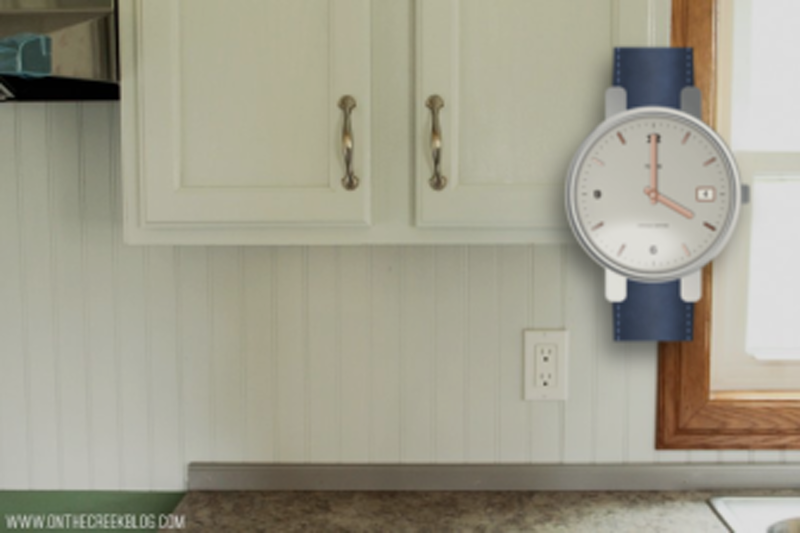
4:00
